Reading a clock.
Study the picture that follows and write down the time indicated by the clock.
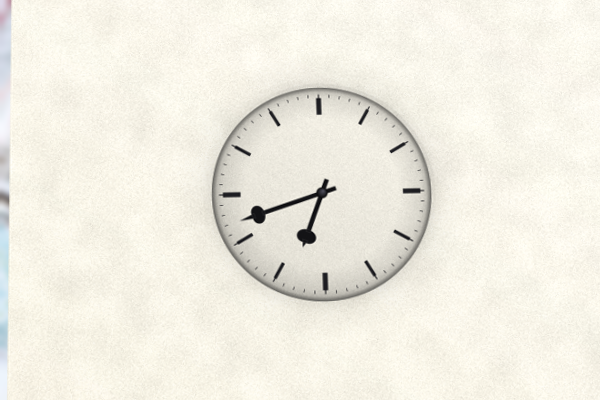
6:42
